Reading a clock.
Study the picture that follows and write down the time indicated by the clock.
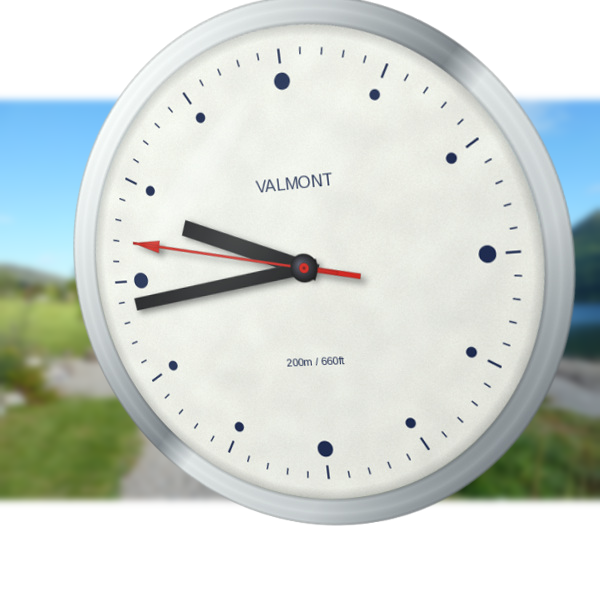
9:43:47
